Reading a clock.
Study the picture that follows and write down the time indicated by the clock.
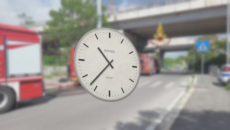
10:37
